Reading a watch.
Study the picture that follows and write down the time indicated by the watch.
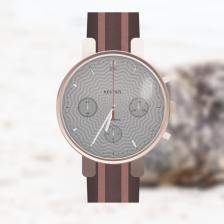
6:35
